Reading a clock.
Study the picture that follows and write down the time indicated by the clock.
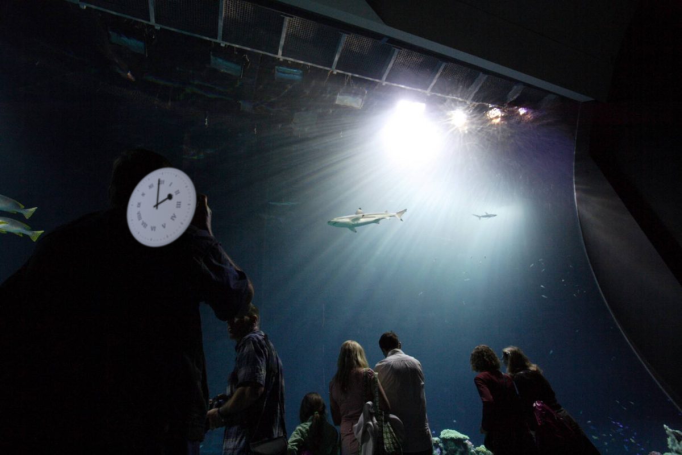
1:59
